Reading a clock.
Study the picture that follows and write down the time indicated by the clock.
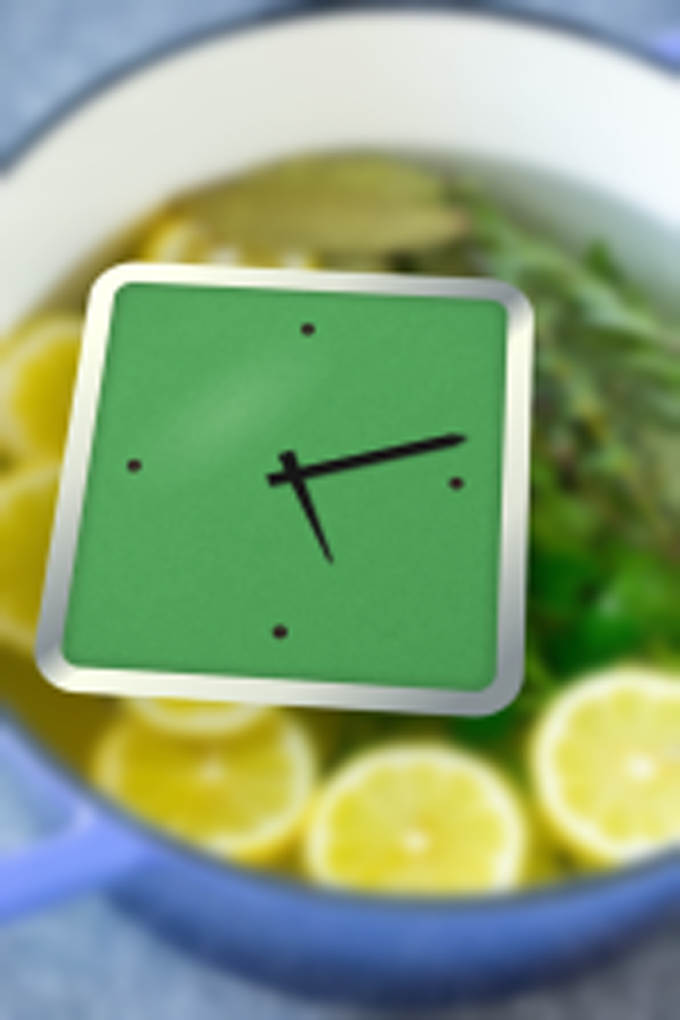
5:12
